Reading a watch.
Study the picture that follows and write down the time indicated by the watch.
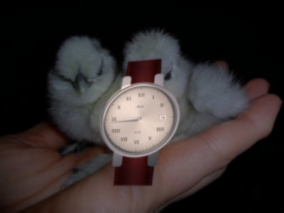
8:44
